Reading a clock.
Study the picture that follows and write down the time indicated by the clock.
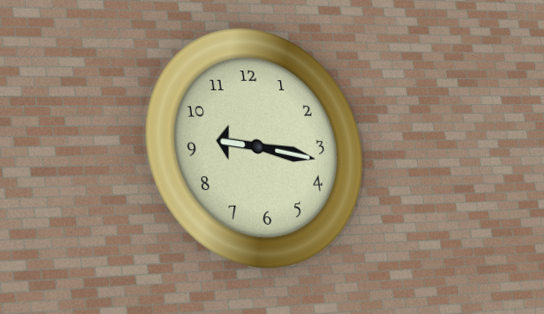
9:17
